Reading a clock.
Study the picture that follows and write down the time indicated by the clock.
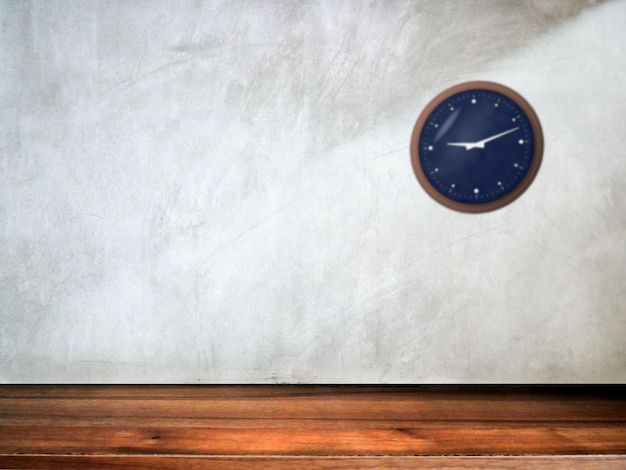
9:12
